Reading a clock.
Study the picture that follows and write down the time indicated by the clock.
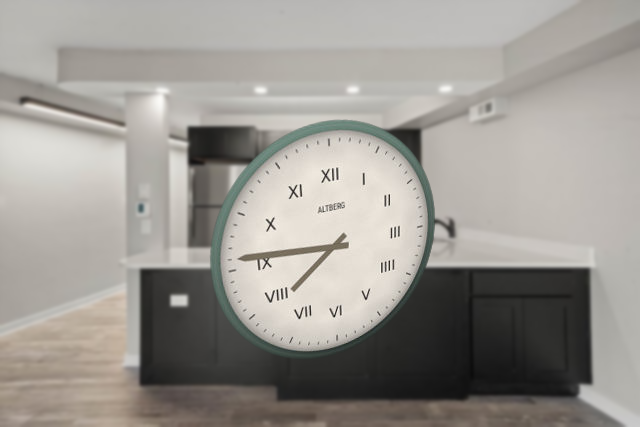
7:46
